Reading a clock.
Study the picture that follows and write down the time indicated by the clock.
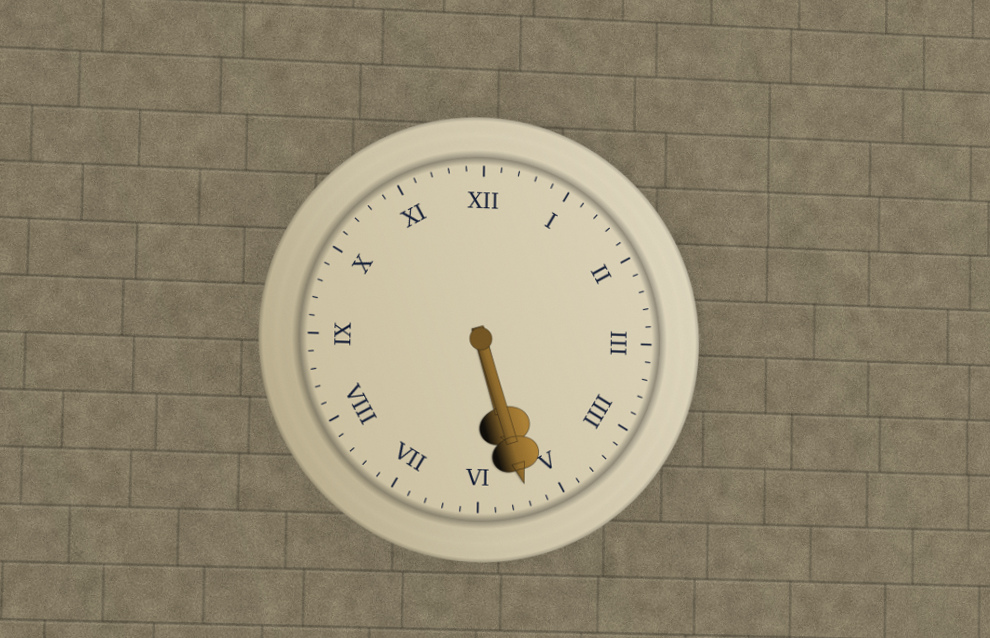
5:27
